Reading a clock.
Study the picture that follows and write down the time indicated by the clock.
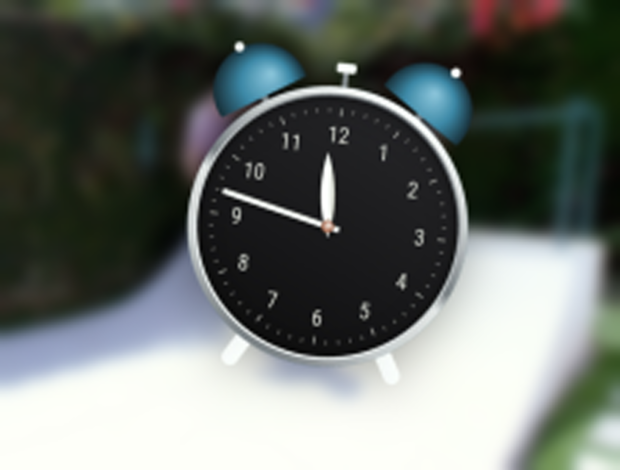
11:47
